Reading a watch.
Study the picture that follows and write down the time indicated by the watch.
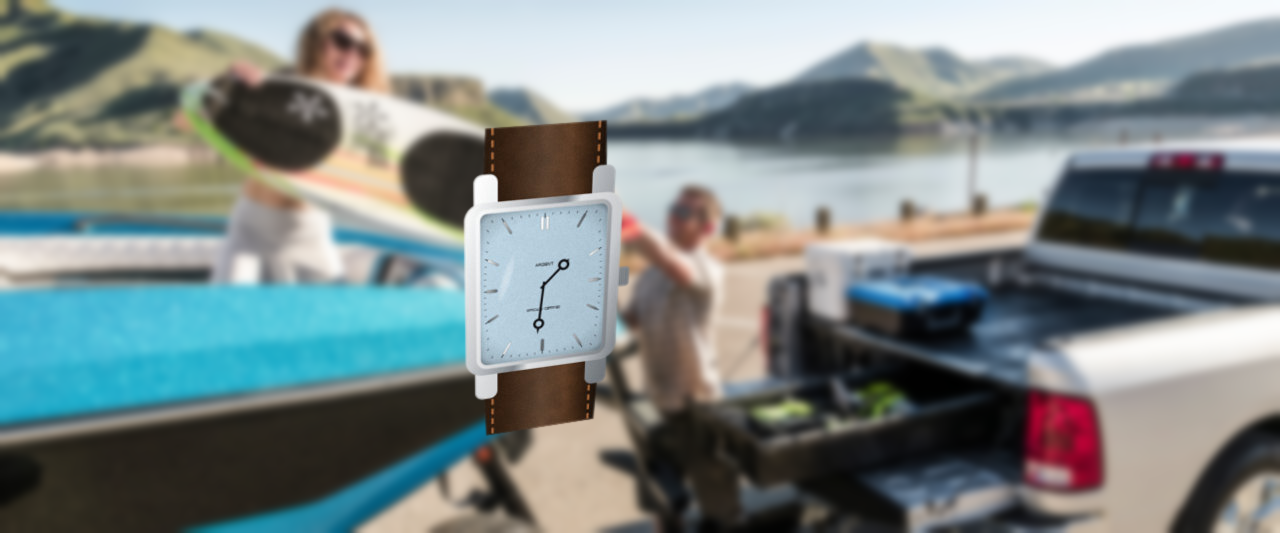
1:31
